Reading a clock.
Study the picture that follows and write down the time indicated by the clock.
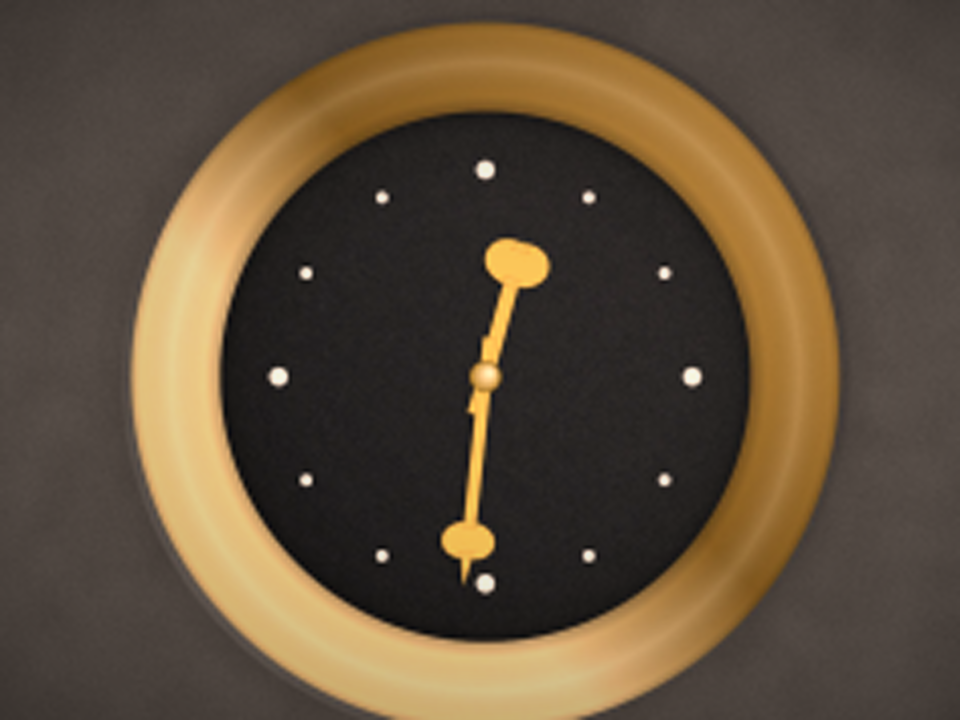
12:31
